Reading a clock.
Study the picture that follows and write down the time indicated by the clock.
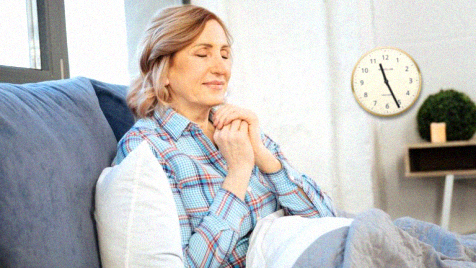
11:26
